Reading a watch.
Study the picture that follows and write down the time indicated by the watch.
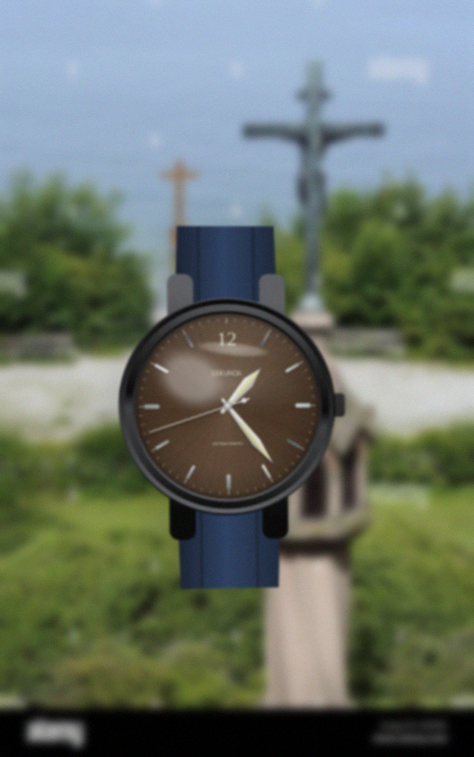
1:23:42
